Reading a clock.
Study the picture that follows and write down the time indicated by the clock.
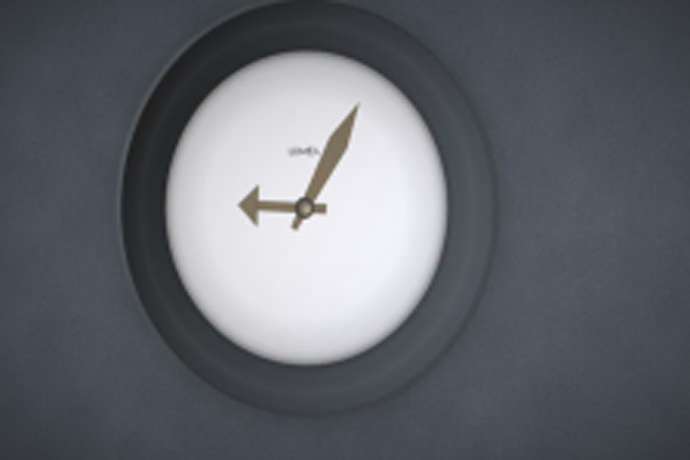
9:05
